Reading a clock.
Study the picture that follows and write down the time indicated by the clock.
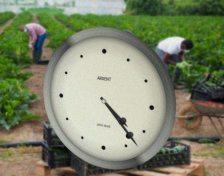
4:23
